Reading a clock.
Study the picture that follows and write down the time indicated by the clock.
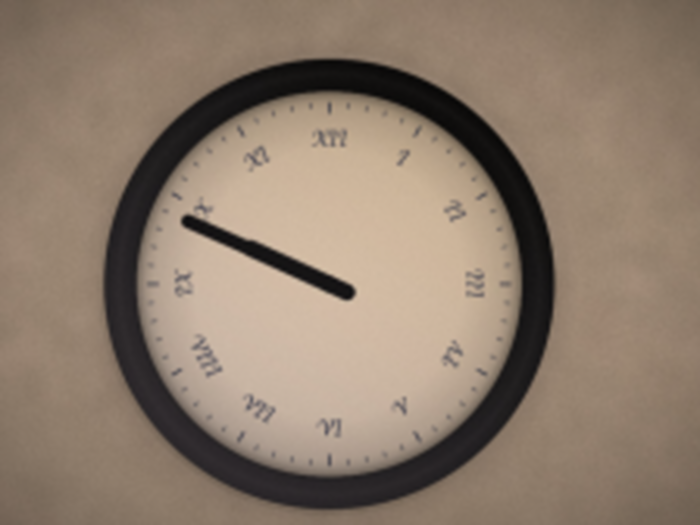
9:49
